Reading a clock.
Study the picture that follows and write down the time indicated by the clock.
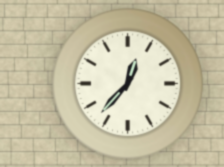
12:37
